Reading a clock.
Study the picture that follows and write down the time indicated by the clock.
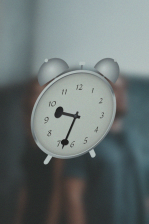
9:33
